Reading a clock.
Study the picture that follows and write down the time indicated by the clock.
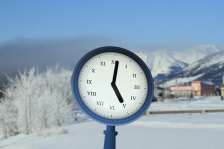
5:01
